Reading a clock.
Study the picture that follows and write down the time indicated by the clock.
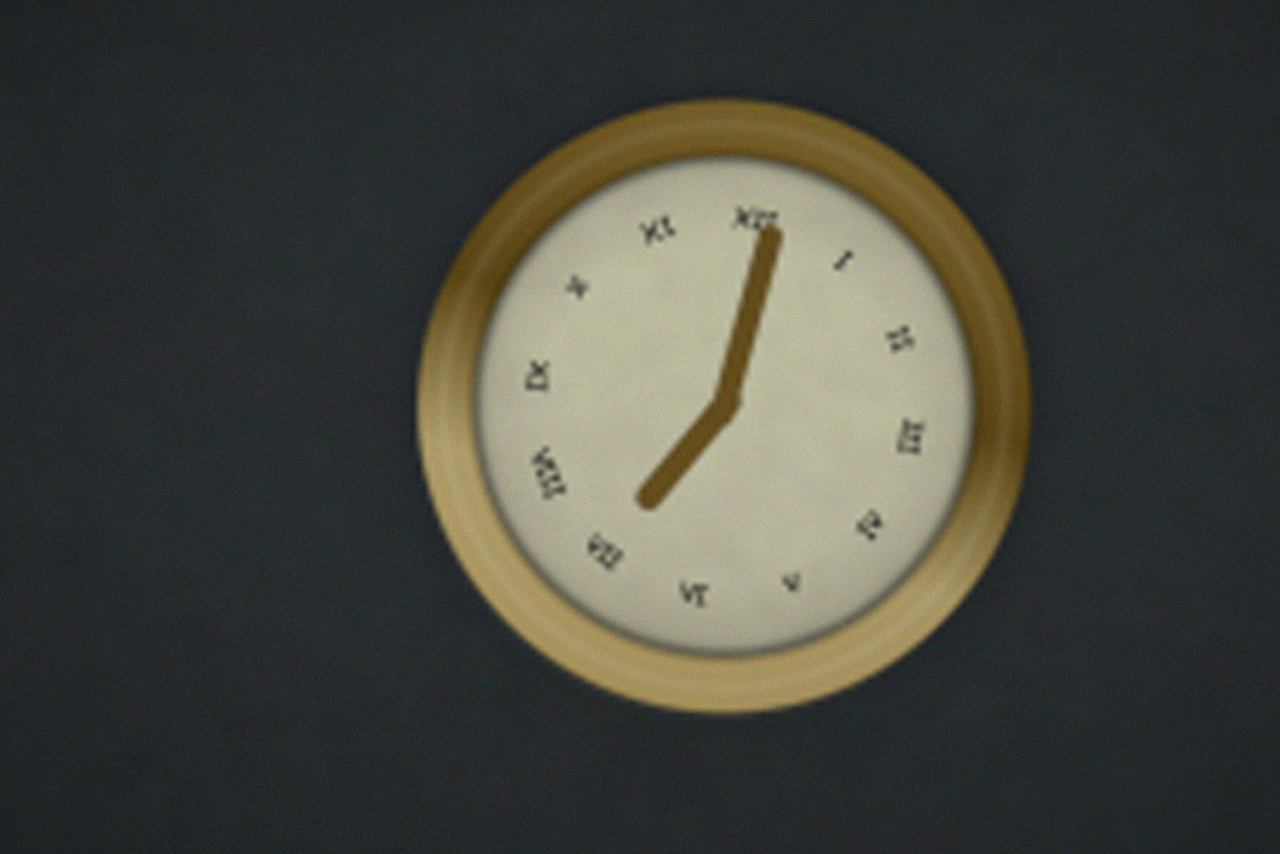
7:01
